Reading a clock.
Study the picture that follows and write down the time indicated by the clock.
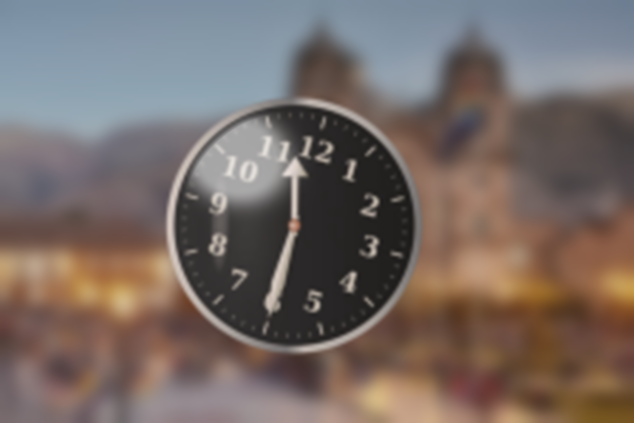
11:30
